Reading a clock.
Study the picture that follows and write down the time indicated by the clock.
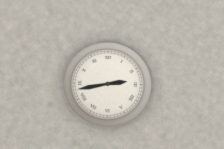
2:43
